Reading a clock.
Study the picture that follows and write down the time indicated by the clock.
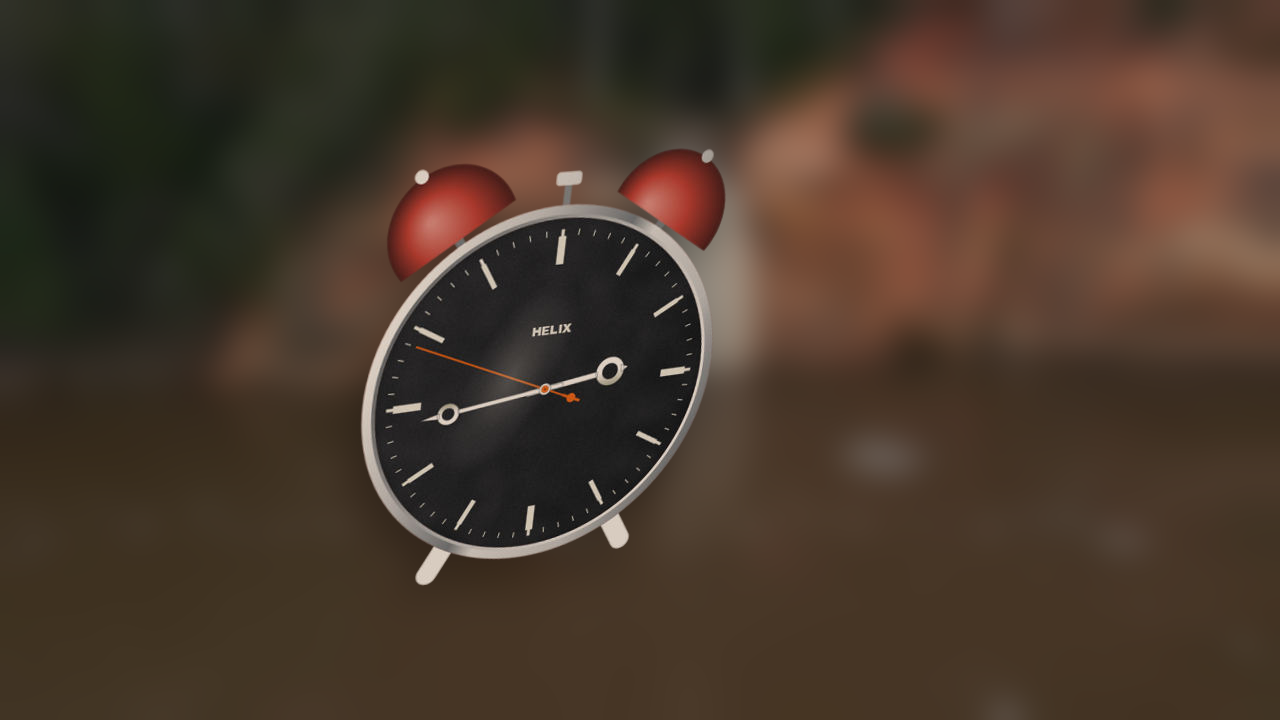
2:43:49
